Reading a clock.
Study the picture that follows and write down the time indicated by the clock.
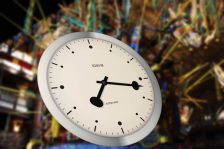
7:17
